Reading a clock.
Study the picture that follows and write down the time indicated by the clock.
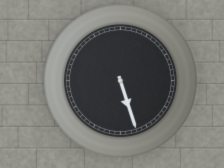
5:27
